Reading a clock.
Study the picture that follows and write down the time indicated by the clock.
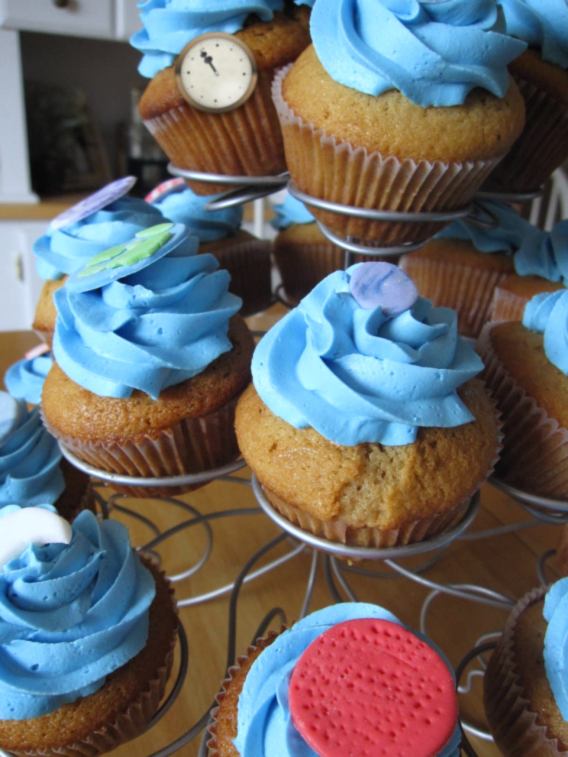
10:54
